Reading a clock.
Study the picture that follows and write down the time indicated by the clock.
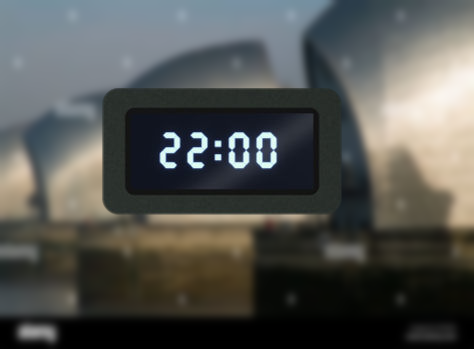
22:00
